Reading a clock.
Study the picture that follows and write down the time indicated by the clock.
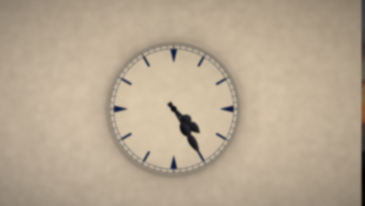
4:25
